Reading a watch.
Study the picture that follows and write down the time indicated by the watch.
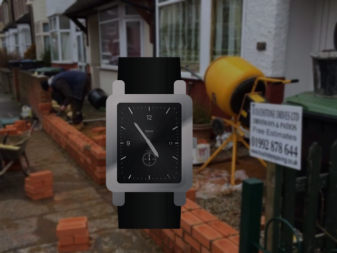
4:54
